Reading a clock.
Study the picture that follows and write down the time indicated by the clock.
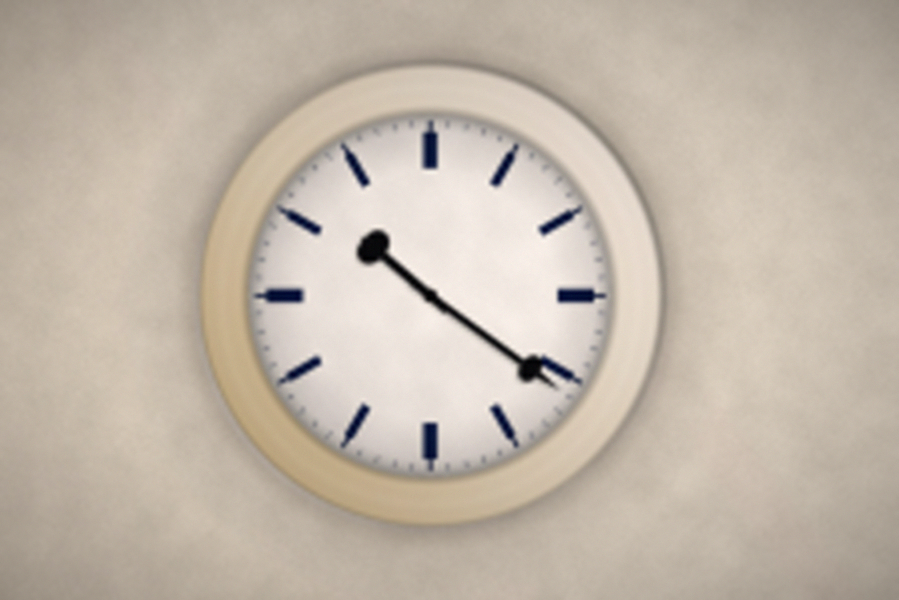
10:21
